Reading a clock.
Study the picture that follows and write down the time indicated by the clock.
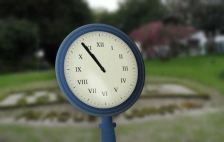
10:54
